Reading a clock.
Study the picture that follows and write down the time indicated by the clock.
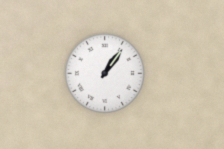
1:06
